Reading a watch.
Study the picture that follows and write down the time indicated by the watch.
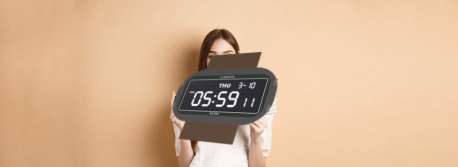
5:59:11
